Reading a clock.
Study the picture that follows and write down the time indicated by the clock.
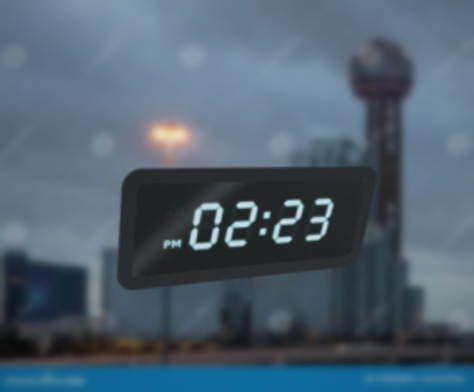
2:23
